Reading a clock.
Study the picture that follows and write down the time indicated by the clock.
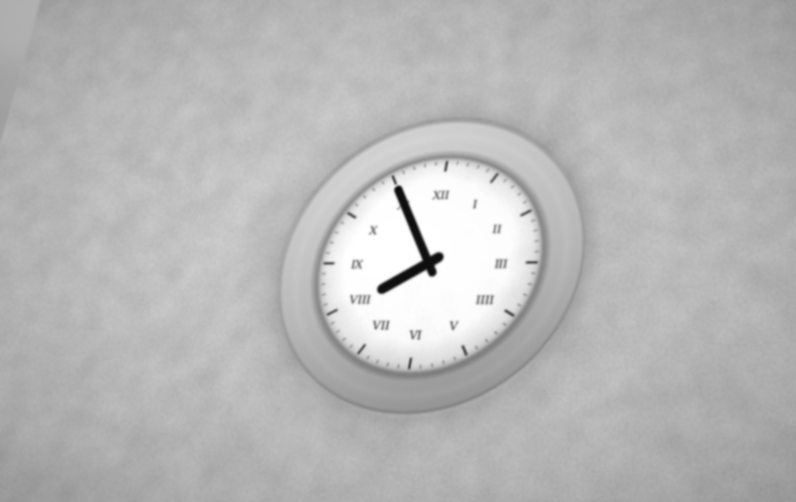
7:55
